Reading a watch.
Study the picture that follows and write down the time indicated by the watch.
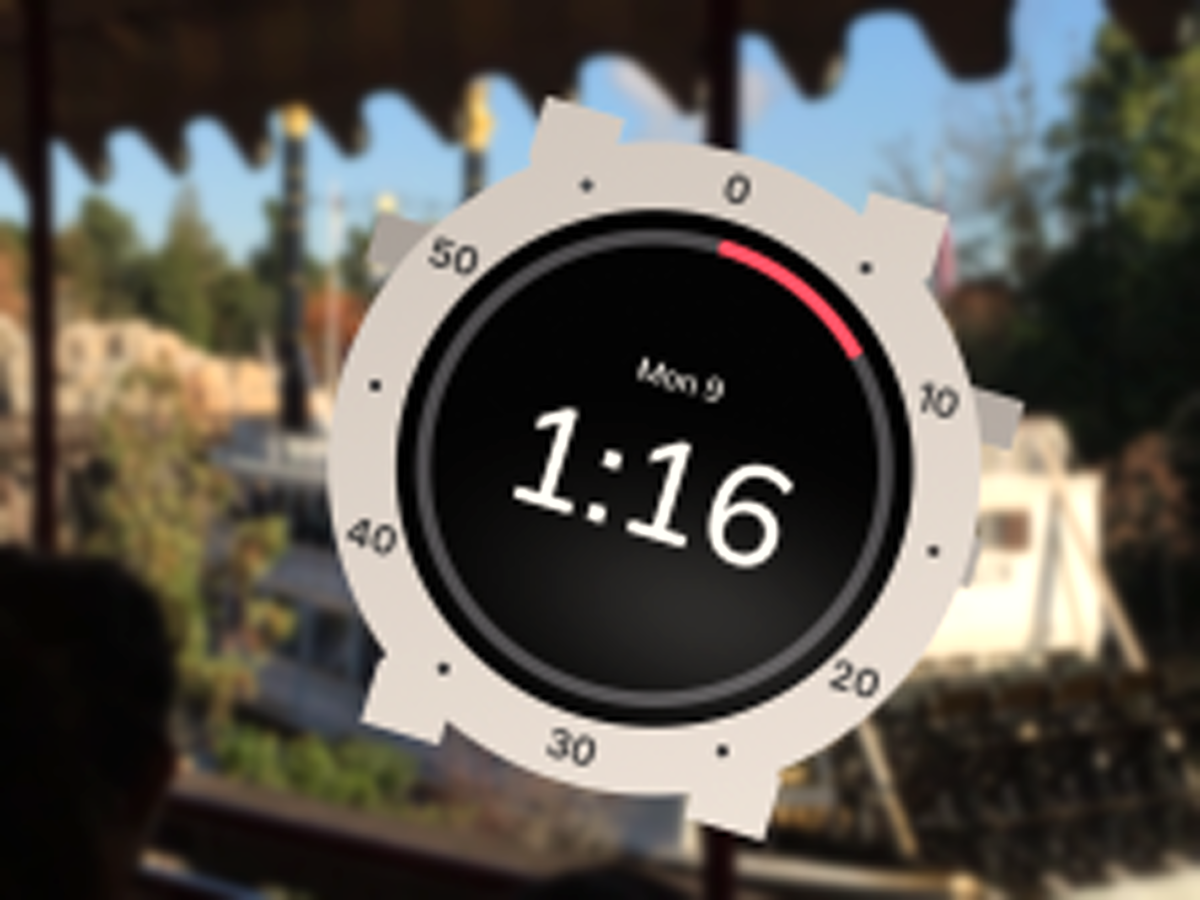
1:16
